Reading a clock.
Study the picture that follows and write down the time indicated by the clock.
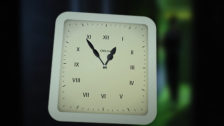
12:54
